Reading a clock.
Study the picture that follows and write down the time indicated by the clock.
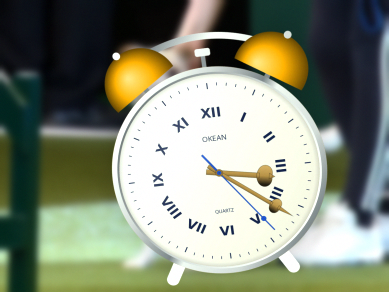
3:21:24
